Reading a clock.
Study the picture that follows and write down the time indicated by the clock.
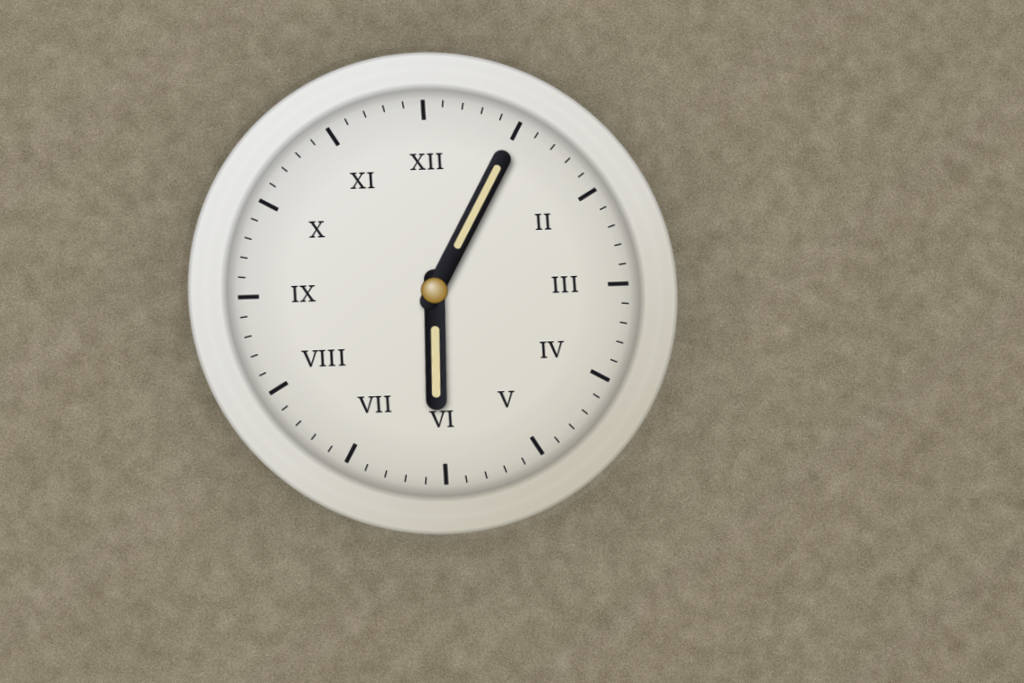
6:05
